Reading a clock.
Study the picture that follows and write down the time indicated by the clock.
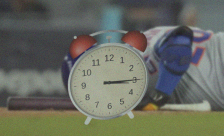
3:15
